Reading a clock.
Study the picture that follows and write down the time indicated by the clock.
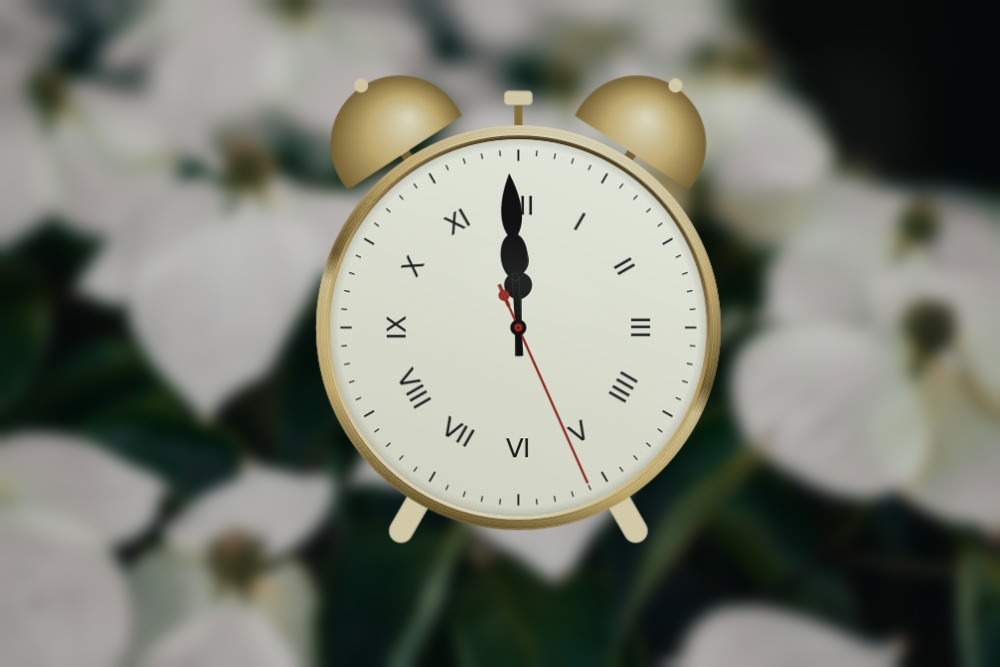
11:59:26
